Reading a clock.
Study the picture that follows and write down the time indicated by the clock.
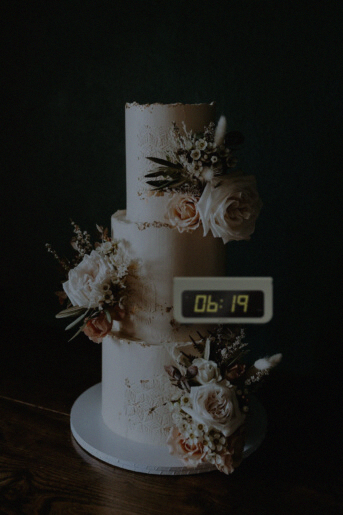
6:19
